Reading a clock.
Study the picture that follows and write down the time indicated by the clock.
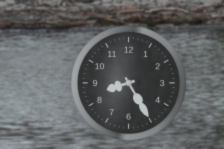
8:25
